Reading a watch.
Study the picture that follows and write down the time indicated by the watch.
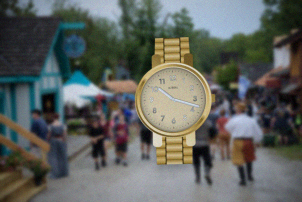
10:18
